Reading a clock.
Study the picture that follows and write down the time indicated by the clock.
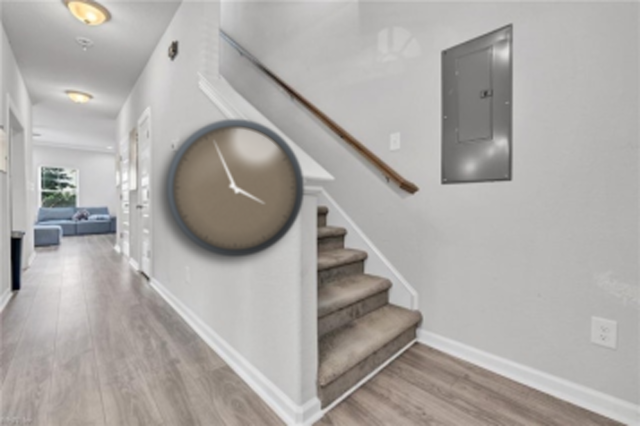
3:56
